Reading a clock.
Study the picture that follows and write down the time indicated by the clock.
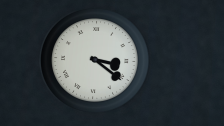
3:21
